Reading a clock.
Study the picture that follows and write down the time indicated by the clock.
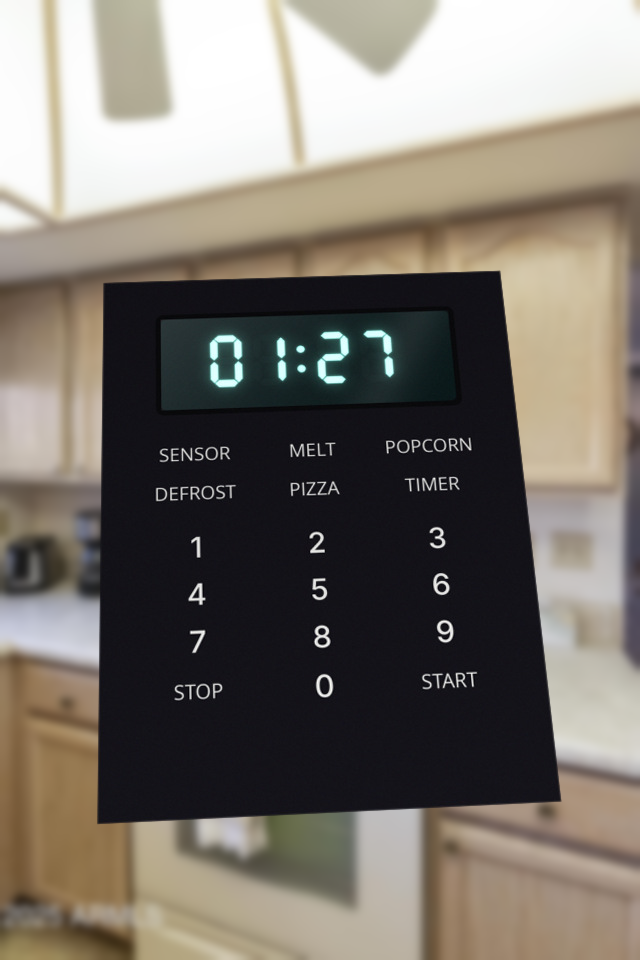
1:27
